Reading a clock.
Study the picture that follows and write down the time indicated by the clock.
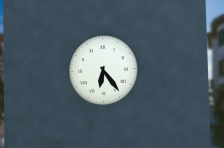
6:24
